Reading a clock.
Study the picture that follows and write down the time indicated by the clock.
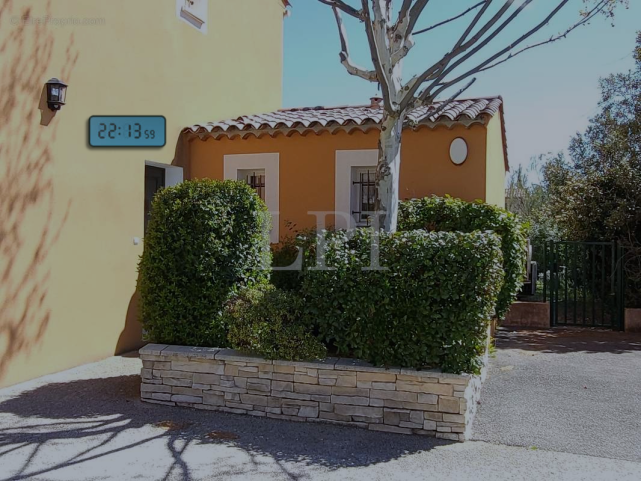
22:13:59
